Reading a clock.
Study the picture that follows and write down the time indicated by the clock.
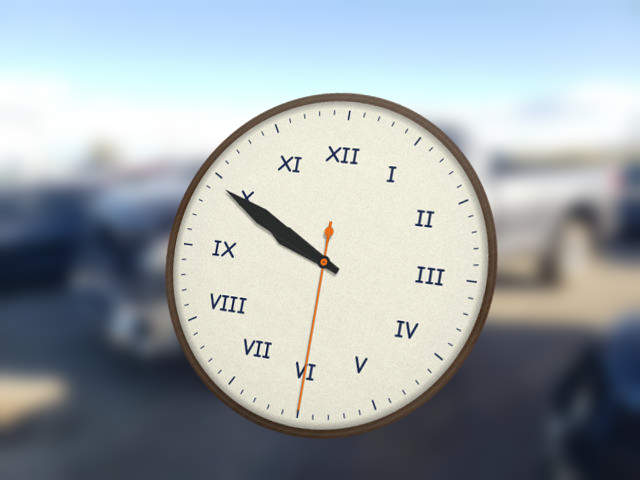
9:49:30
